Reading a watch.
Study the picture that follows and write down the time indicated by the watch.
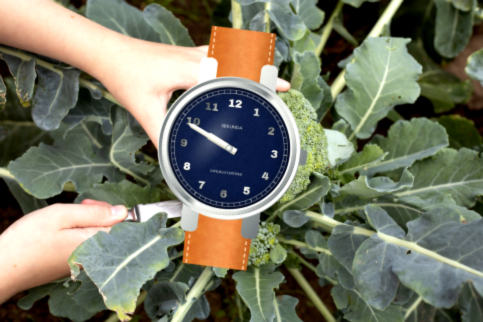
9:49
